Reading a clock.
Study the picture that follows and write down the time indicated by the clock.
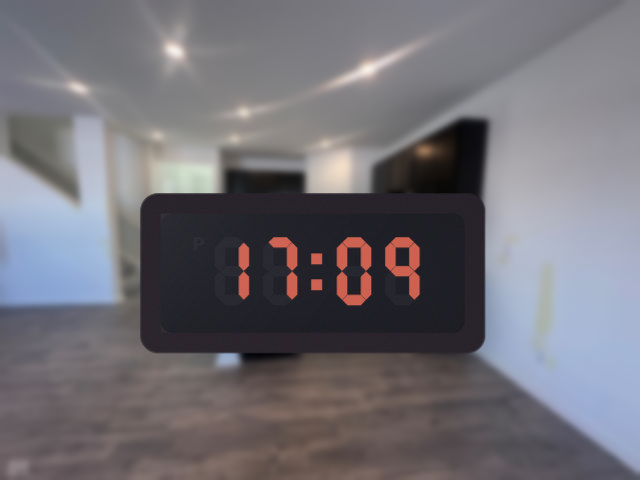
17:09
